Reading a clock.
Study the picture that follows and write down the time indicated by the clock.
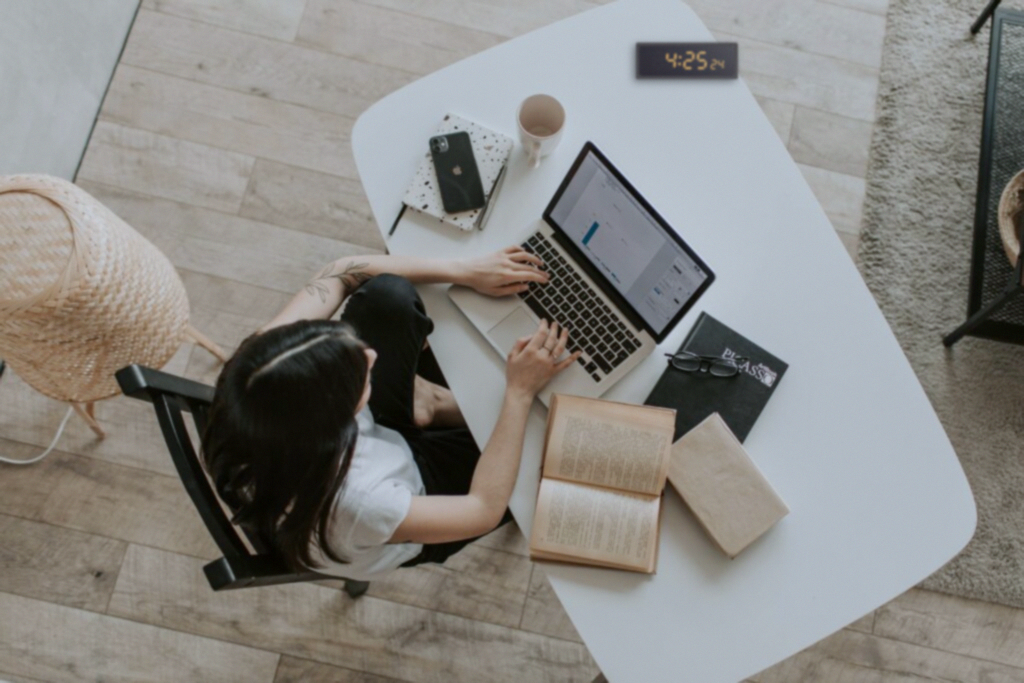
4:25
